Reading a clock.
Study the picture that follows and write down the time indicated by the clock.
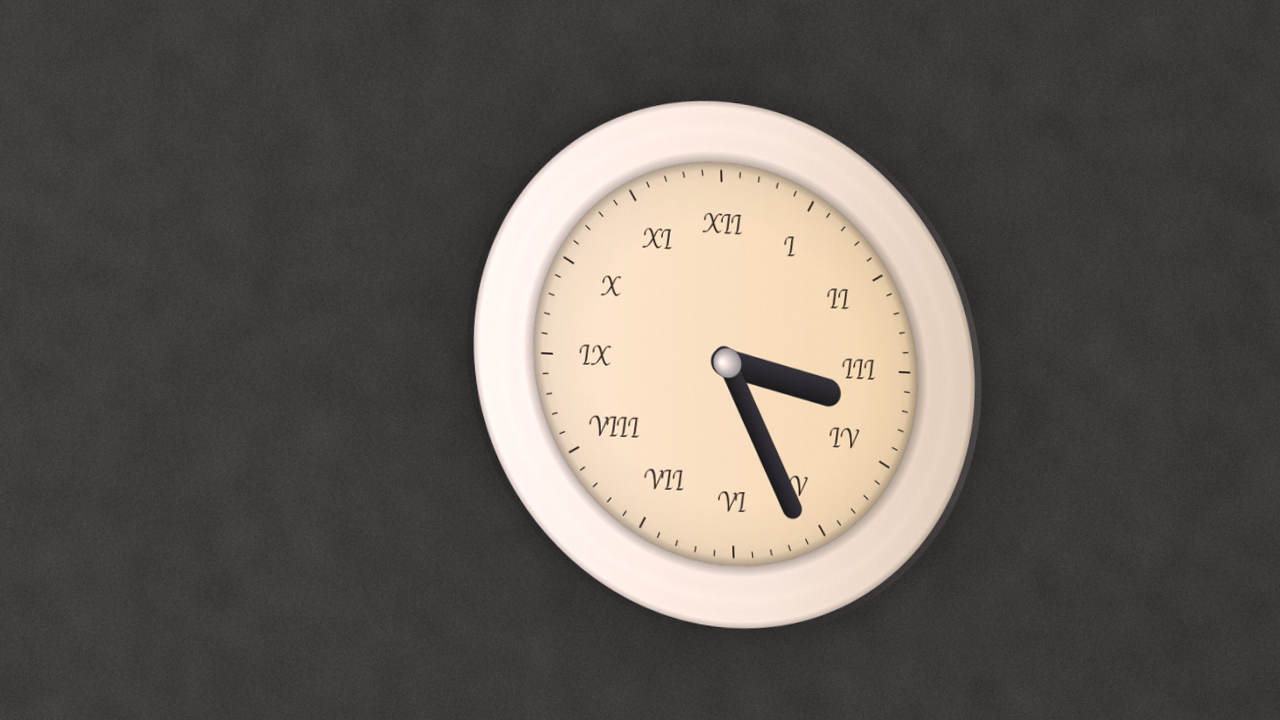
3:26
